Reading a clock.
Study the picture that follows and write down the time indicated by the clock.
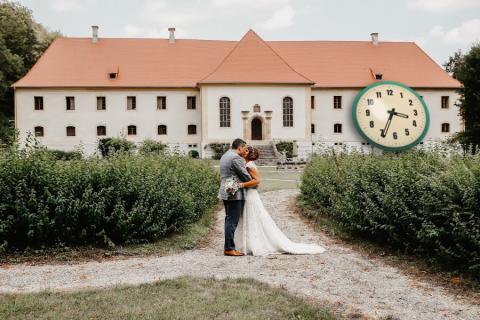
3:34
